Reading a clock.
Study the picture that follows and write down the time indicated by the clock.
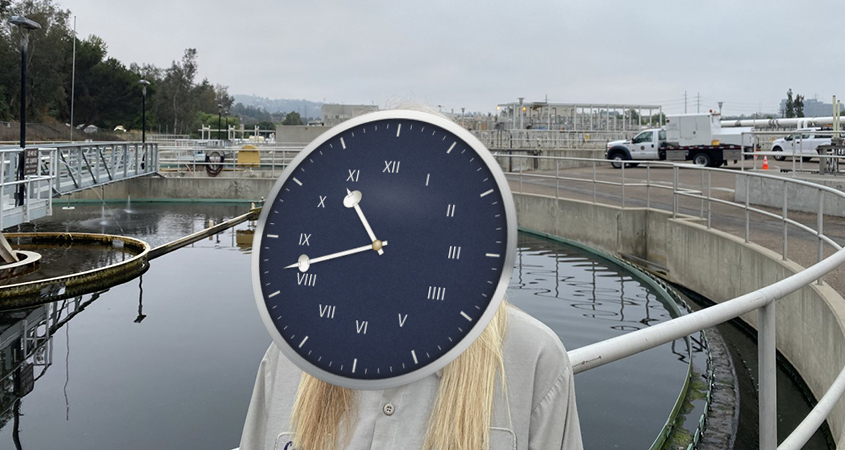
10:42
